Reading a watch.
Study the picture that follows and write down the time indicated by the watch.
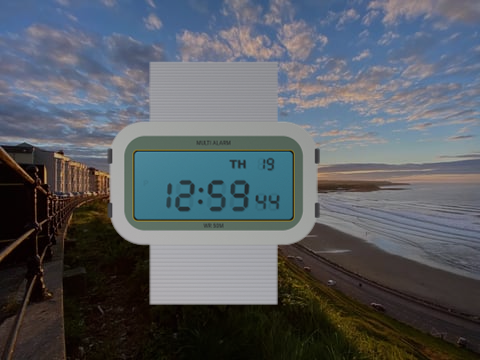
12:59:44
